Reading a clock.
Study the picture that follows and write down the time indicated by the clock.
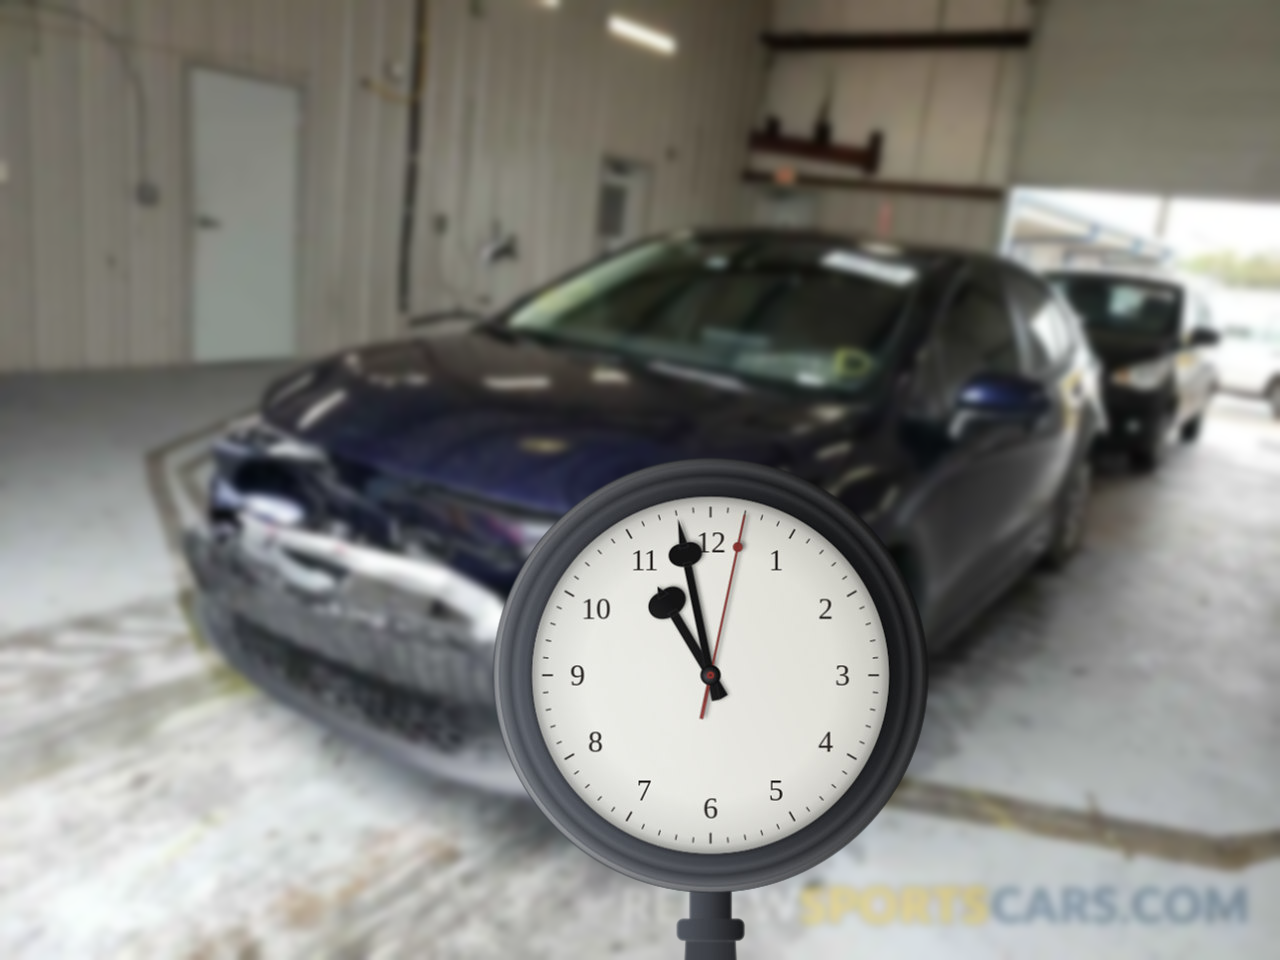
10:58:02
